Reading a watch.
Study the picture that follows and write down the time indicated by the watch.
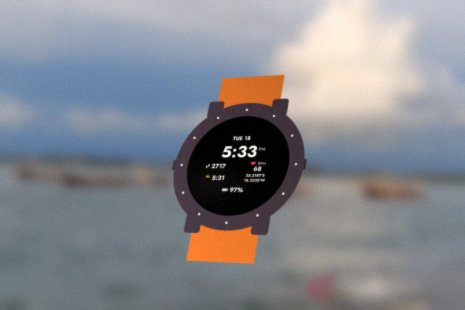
5:33
